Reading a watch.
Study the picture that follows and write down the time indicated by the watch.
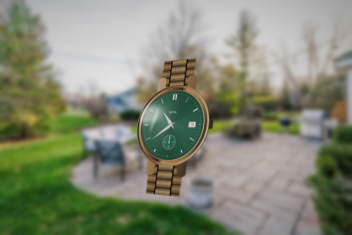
10:39
